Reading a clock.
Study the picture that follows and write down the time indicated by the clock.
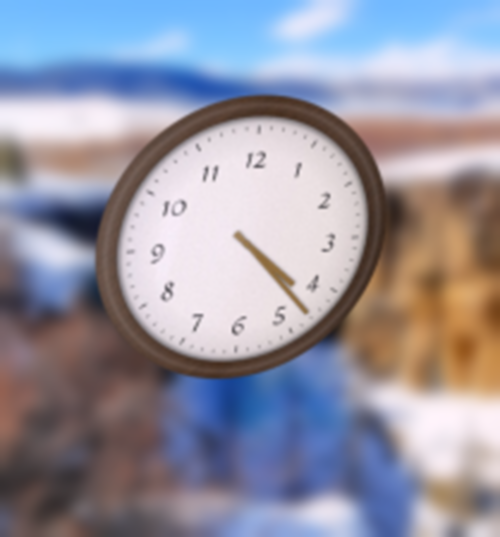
4:23
